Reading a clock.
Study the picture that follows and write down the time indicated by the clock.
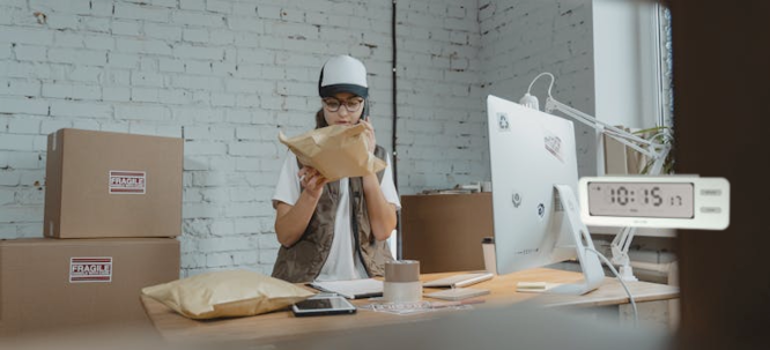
10:15:17
